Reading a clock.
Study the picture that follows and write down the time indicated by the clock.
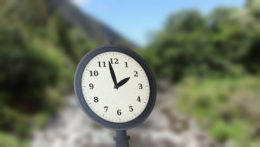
1:58
